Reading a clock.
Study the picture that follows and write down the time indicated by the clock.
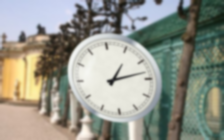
1:13
